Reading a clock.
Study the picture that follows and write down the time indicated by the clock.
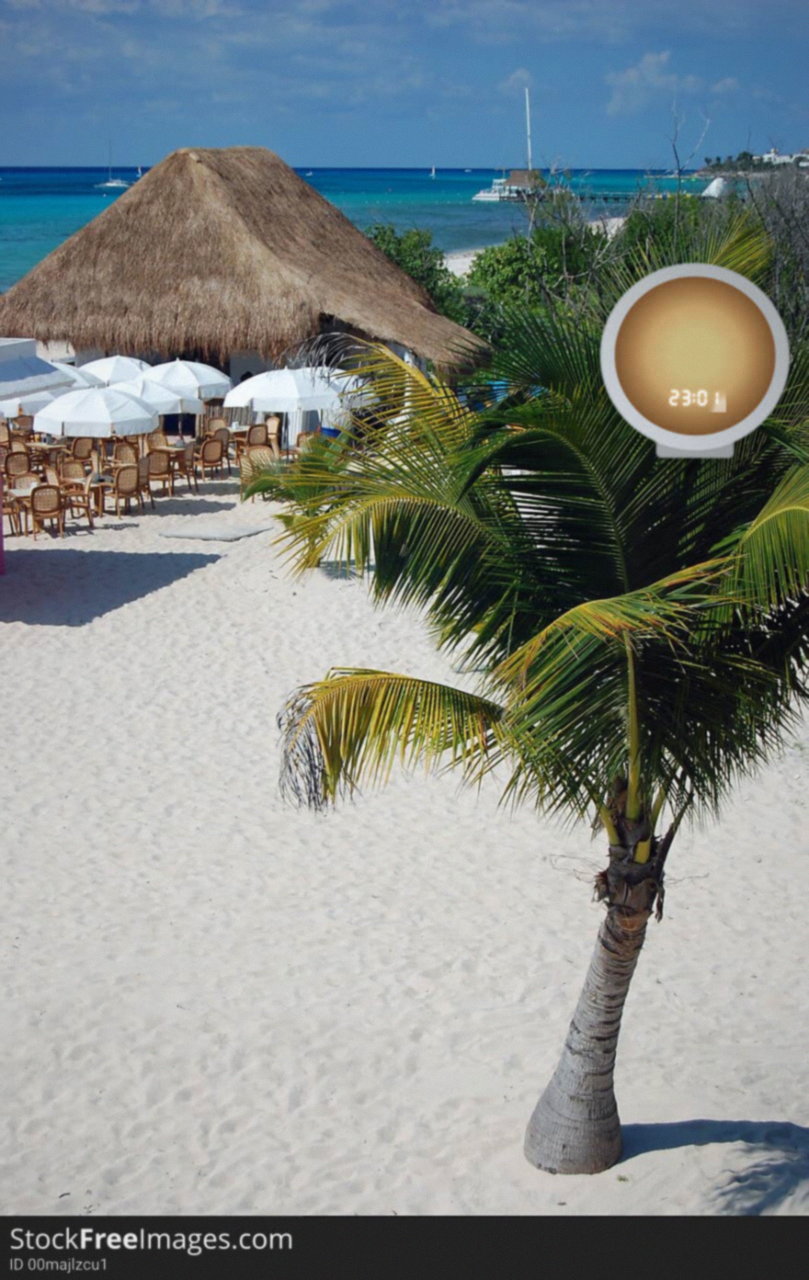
23:01
